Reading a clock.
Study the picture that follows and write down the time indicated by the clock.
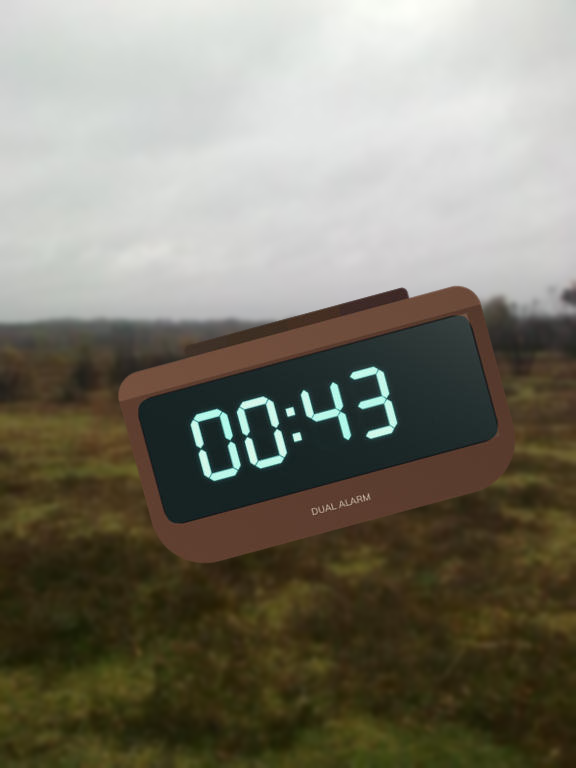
0:43
